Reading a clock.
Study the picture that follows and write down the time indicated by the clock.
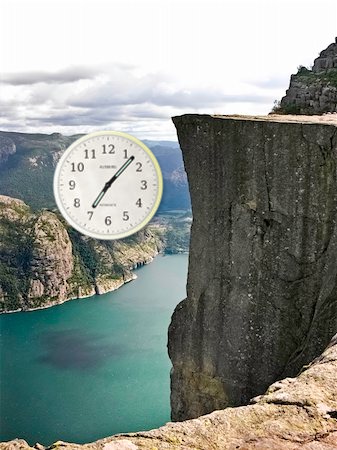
7:07
